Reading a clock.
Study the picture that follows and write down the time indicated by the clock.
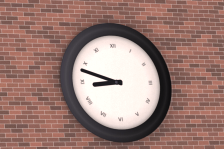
8:48
